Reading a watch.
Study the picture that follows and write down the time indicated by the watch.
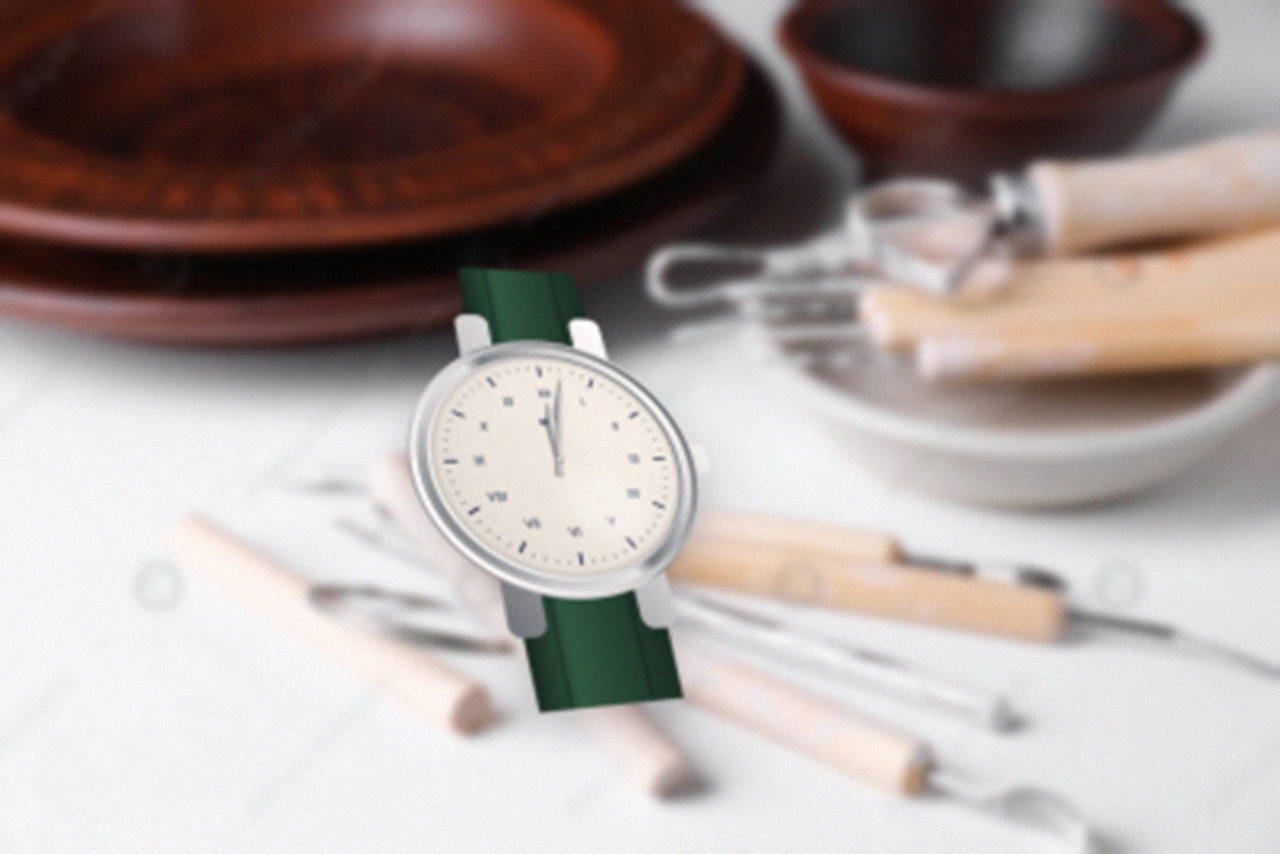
12:02
